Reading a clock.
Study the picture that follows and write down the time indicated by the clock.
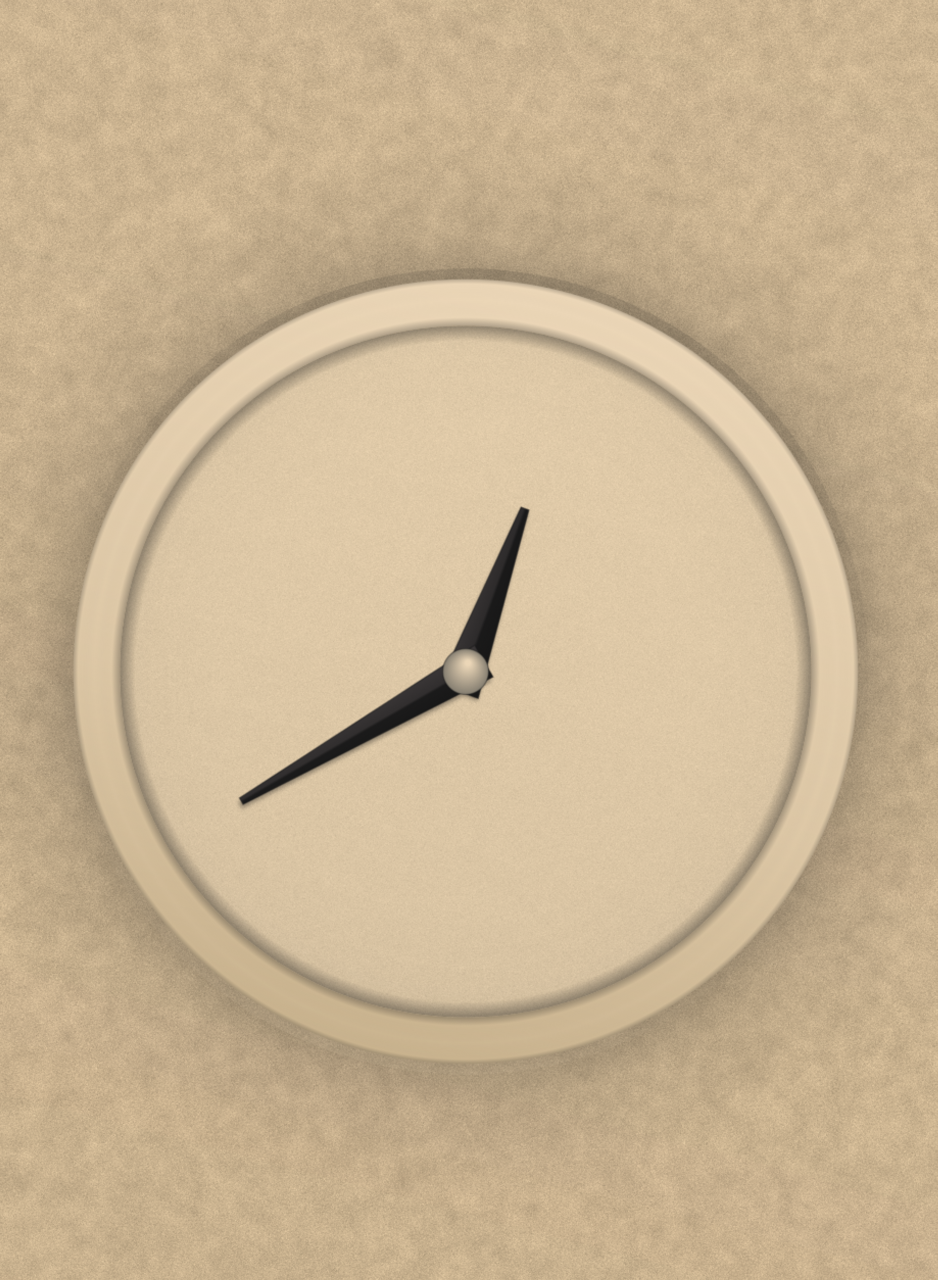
12:40
